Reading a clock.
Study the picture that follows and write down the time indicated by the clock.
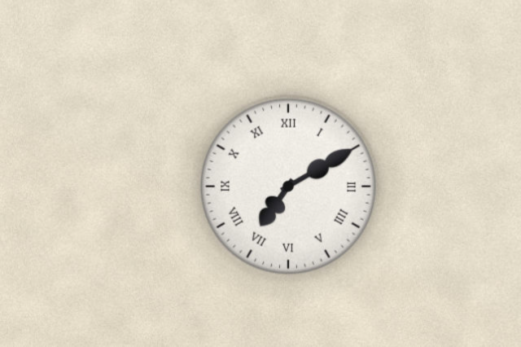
7:10
